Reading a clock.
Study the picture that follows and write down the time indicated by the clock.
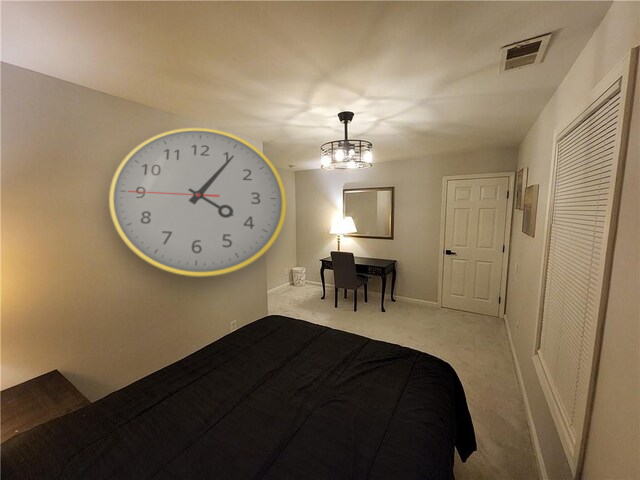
4:05:45
